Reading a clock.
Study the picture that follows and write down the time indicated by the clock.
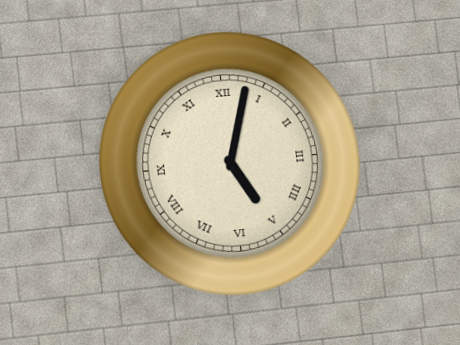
5:03
